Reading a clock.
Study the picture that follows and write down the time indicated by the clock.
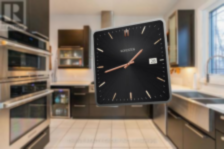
1:43
